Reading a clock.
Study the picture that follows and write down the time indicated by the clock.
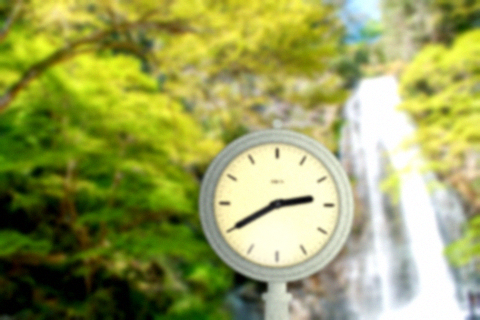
2:40
